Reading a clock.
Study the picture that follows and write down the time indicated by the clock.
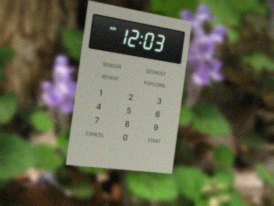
12:03
